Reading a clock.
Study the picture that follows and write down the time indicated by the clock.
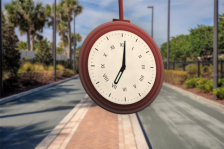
7:01
